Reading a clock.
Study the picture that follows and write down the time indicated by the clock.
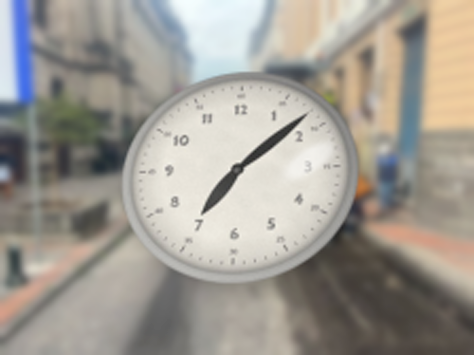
7:08
